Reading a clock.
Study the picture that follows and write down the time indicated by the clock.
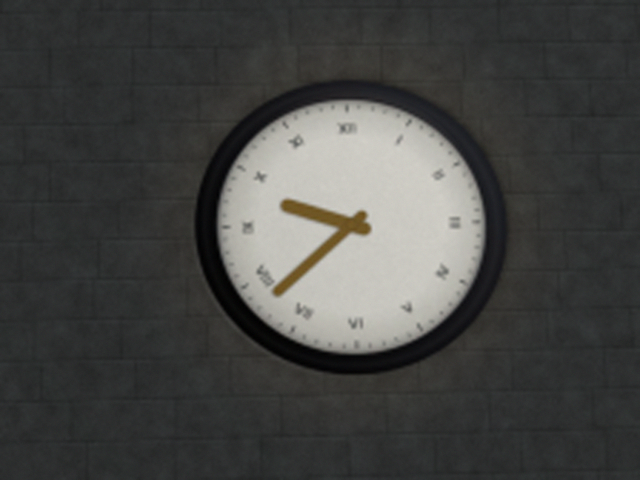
9:38
